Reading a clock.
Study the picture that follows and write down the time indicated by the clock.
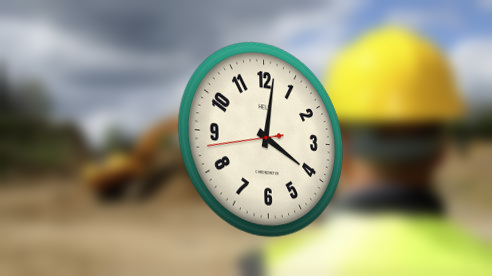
4:01:43
